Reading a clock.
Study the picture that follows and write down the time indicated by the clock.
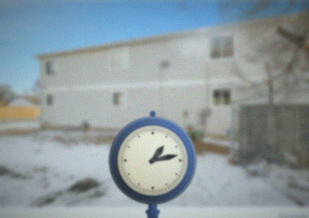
1:13
